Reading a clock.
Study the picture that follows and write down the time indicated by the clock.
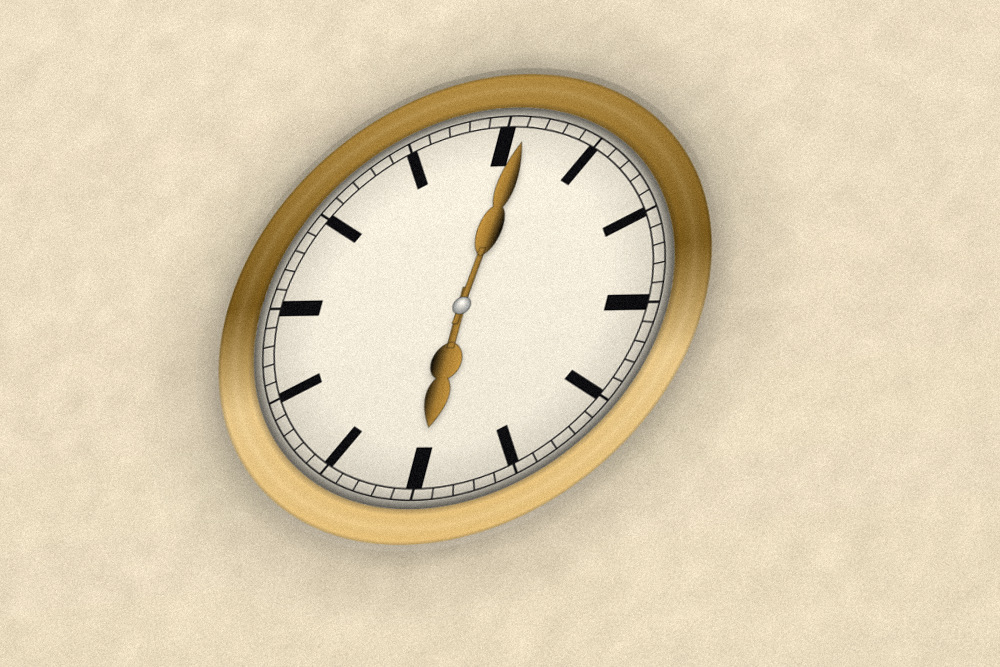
6:01
